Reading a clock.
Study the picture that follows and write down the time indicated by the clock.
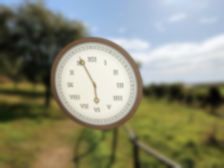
5:56
